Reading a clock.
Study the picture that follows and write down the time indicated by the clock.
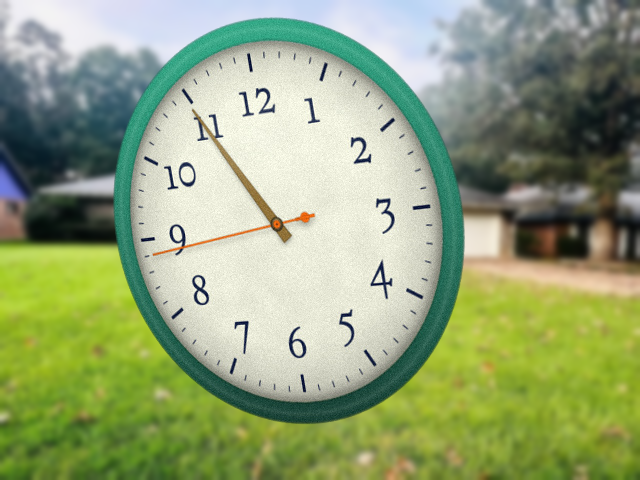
10:54:44
